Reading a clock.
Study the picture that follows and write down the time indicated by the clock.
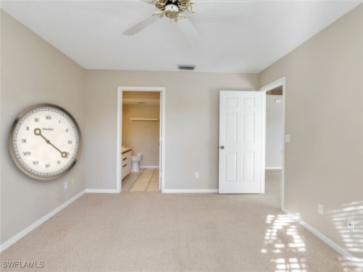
10:21
